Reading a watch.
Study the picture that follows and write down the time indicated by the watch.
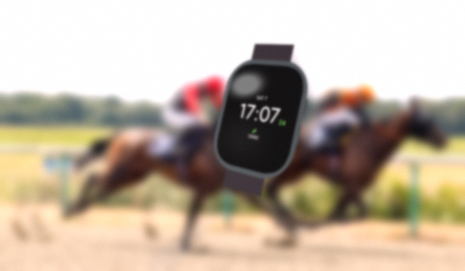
17:07
